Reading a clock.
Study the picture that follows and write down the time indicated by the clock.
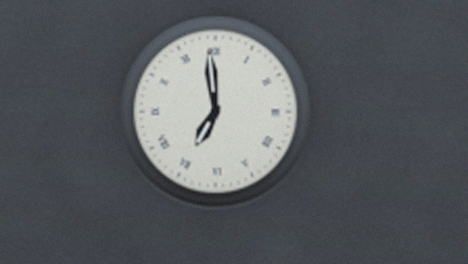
6:59
